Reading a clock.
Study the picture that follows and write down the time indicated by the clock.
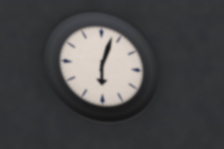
6:03
